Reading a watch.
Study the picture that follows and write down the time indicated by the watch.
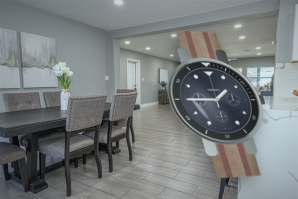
1:45
